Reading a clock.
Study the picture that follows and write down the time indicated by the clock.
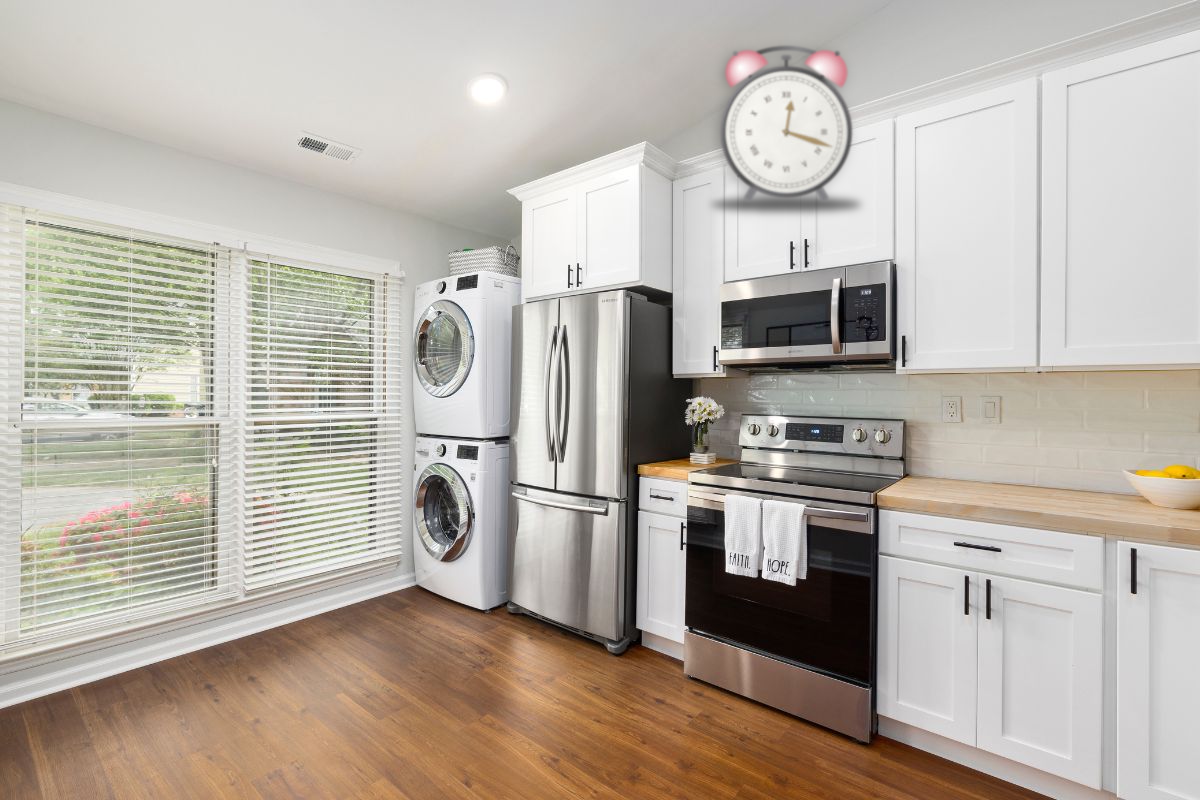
12:18
